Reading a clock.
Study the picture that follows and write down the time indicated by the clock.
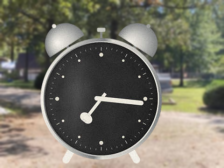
7:16
